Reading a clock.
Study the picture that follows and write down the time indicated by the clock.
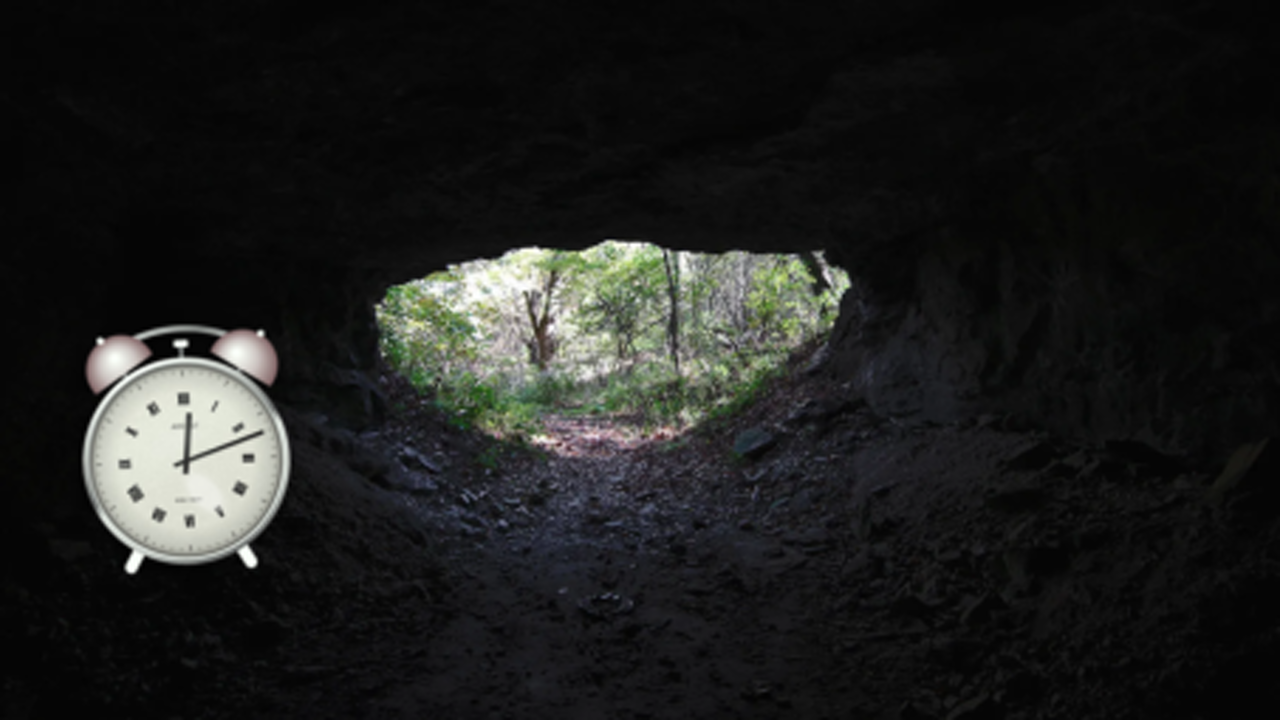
12:12
